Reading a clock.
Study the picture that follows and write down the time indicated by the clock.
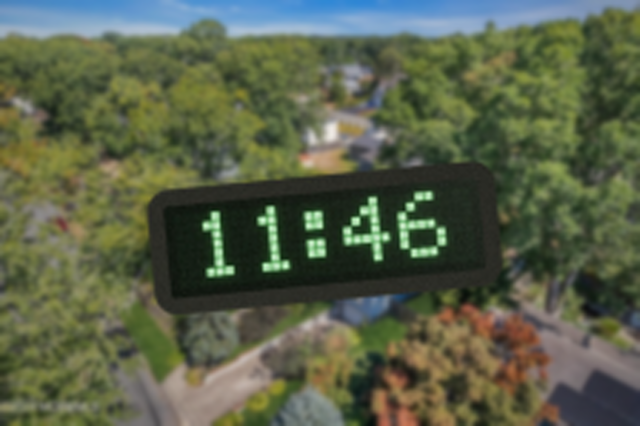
11:46
